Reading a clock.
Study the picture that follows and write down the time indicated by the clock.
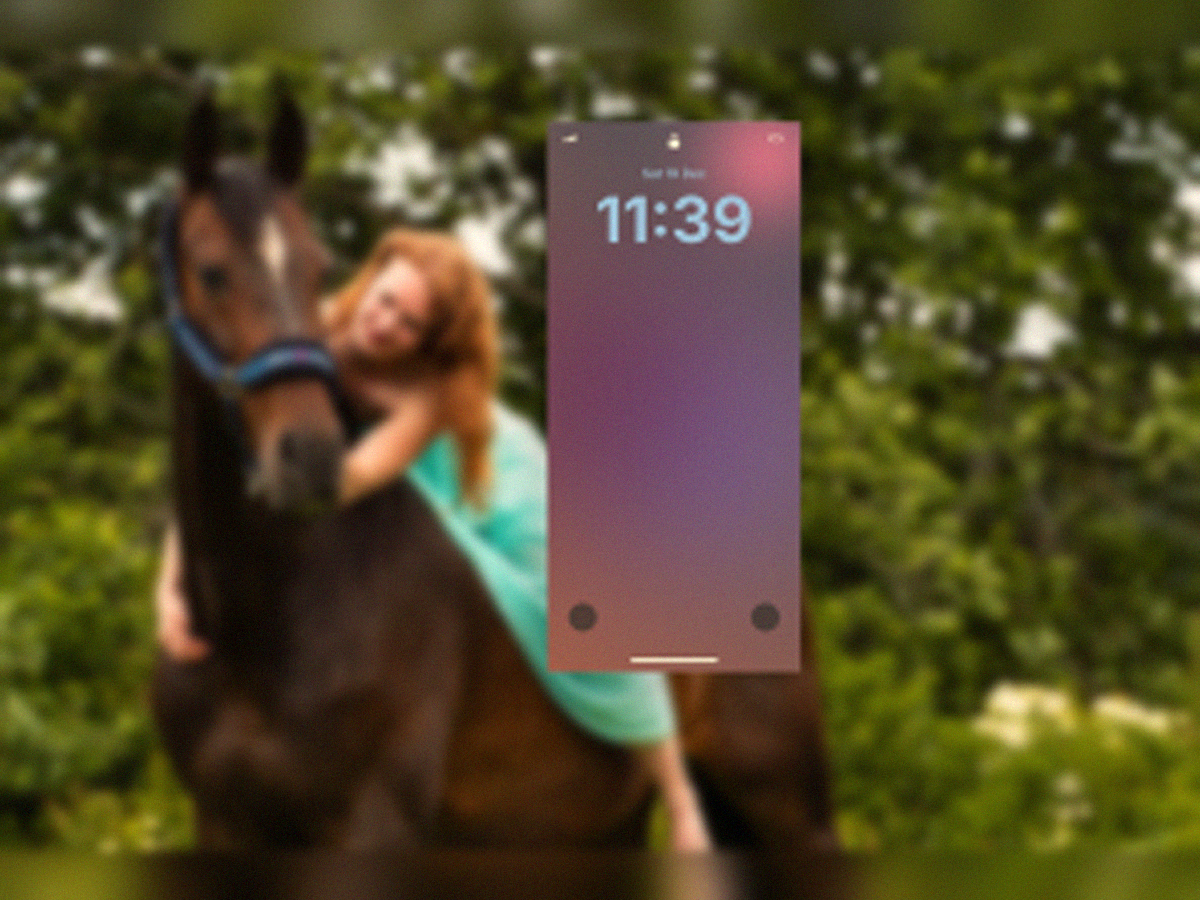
11:39
